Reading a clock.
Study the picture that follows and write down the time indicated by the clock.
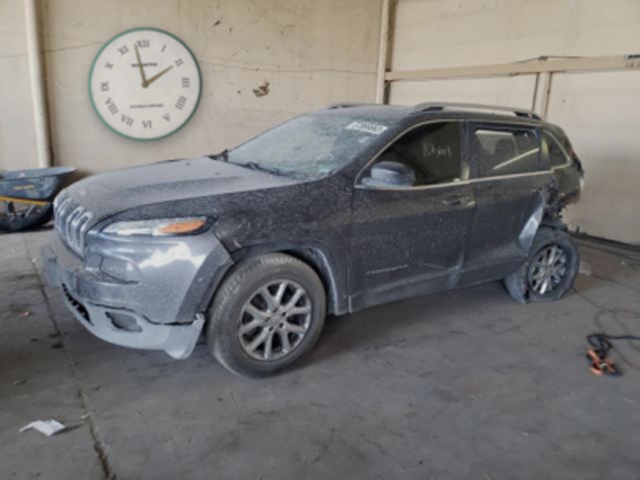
1:58
